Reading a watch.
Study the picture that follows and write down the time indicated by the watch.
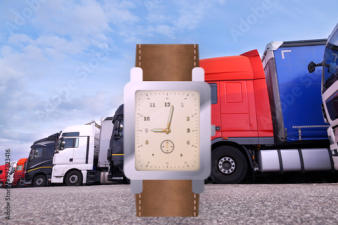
9:02
